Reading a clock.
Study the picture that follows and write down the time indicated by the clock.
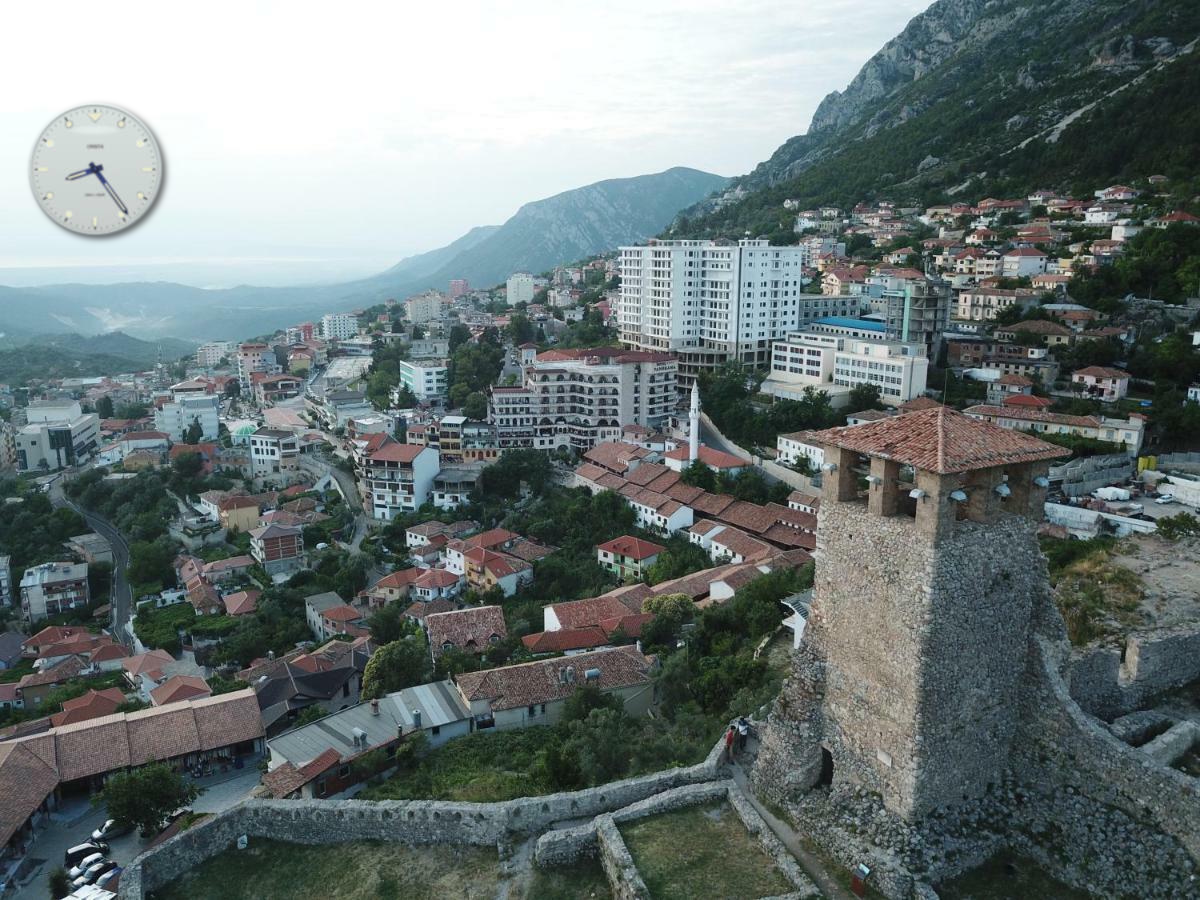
8:24
